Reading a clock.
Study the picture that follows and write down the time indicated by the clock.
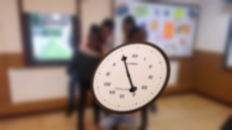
4:55
